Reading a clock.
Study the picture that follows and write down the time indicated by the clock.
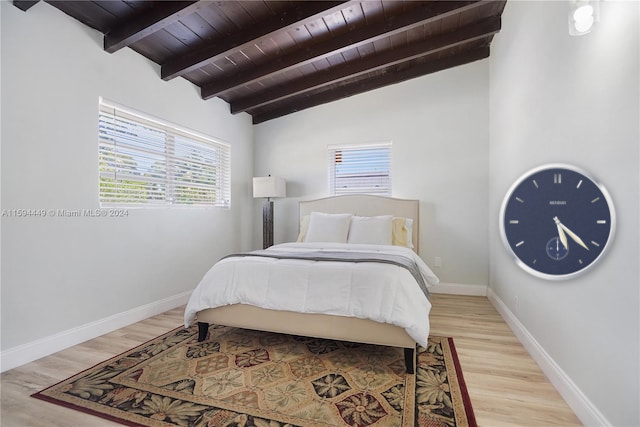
5:22
